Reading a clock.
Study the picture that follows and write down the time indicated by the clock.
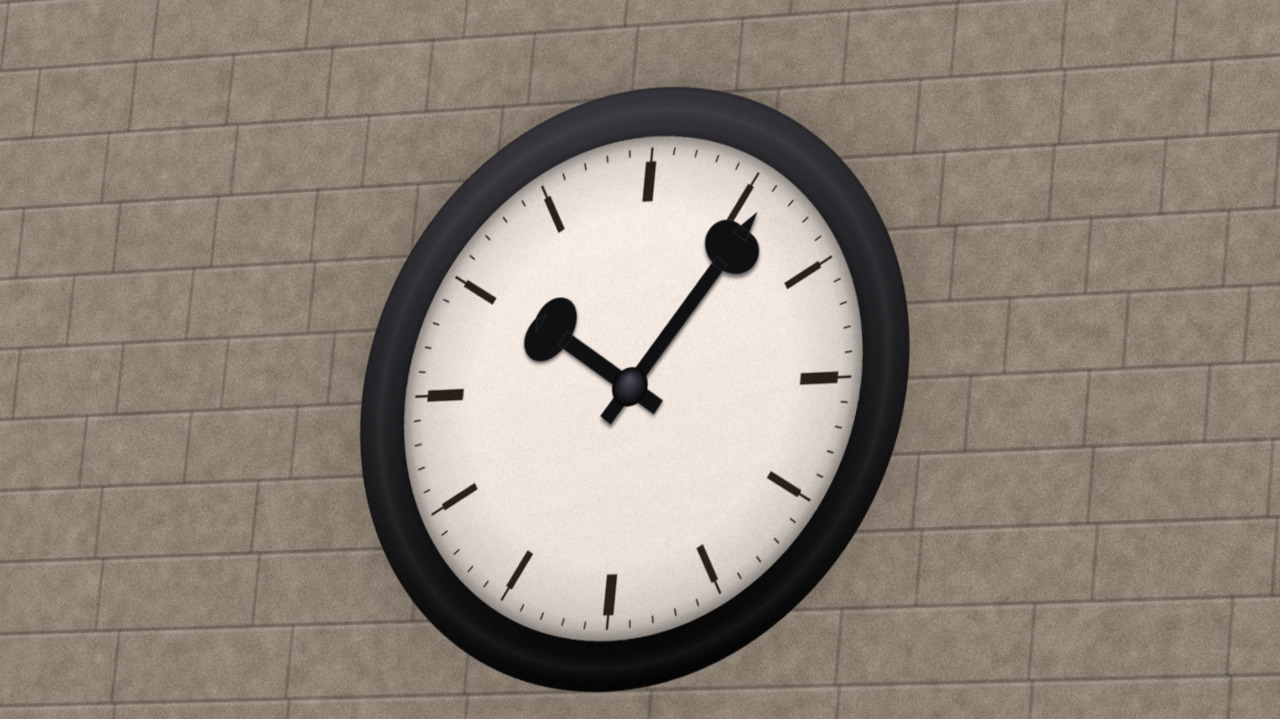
10:06
